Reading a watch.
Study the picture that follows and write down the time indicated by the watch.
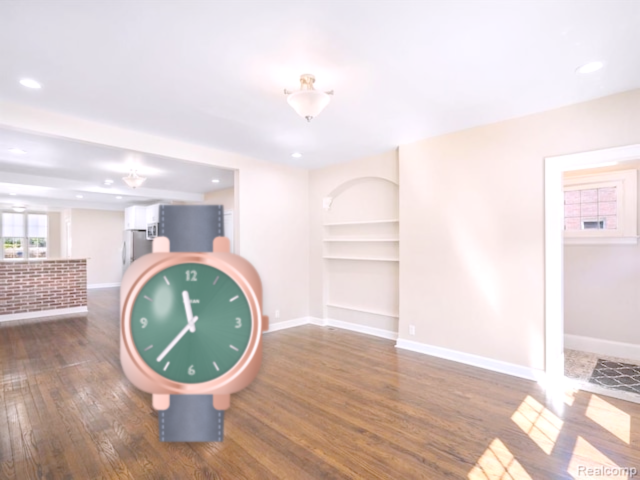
11:37
